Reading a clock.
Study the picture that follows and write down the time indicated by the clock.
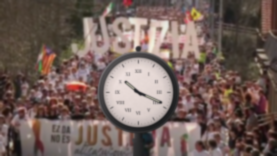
10:19
